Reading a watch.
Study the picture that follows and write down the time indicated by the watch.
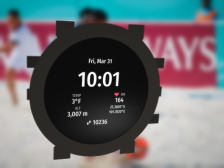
10:01
